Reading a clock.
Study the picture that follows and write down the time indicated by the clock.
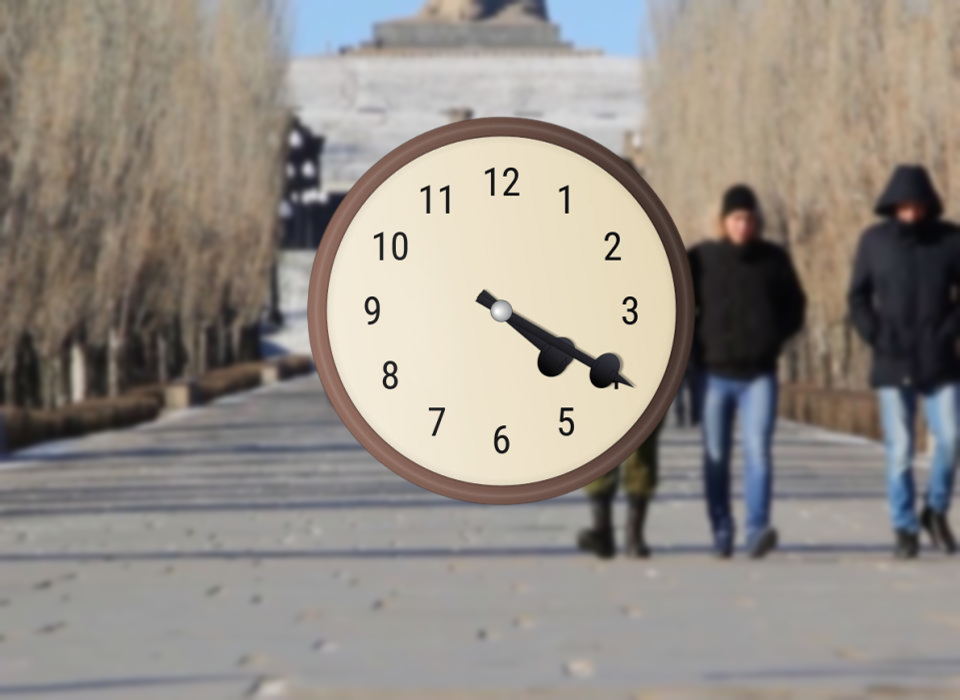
4:20
